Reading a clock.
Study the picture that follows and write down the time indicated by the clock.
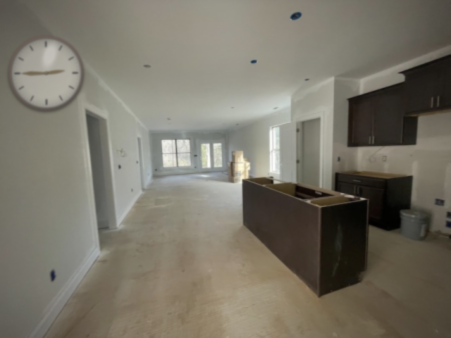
2:45
